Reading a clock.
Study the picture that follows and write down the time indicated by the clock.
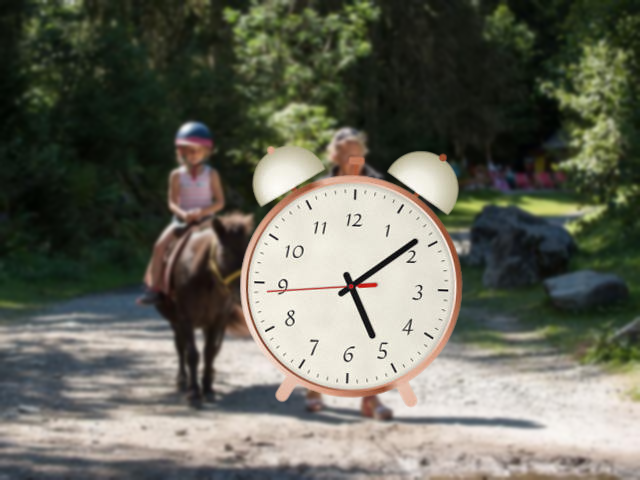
5:08:44
